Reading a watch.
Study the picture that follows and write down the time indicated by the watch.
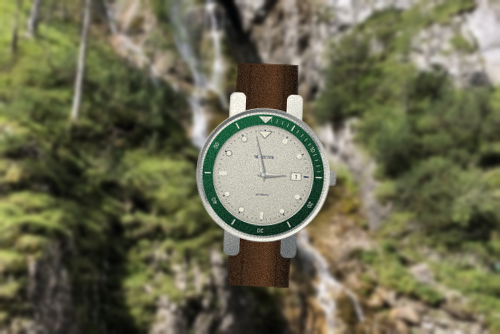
2:58
